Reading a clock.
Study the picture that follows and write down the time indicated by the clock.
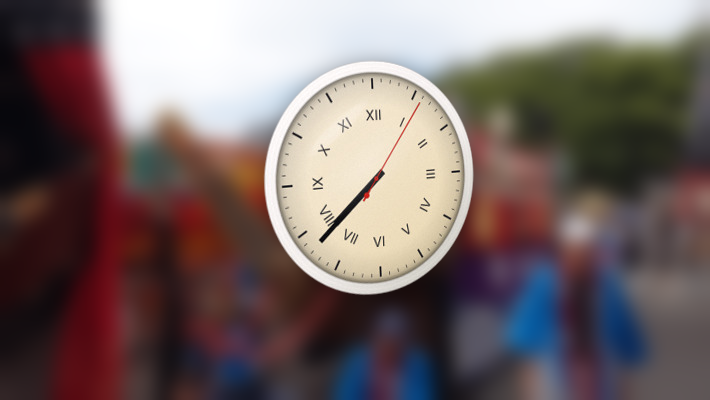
7:38:06
